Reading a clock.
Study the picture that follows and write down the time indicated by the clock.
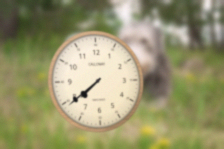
7:39
